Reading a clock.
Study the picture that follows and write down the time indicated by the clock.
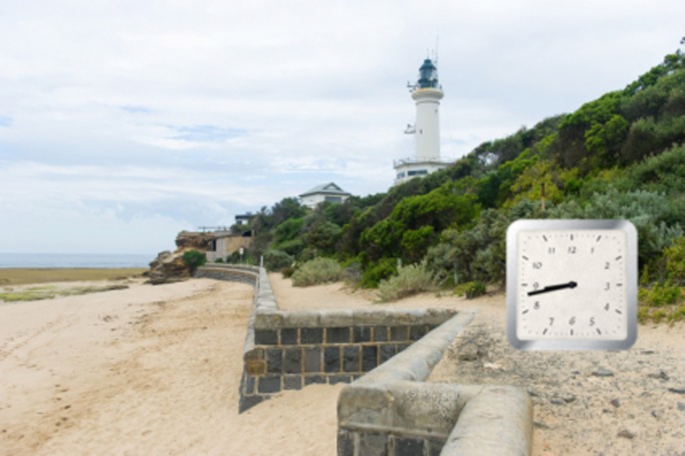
8:43
